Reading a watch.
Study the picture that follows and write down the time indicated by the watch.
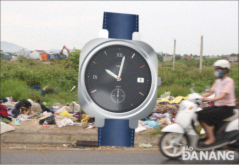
10:02
